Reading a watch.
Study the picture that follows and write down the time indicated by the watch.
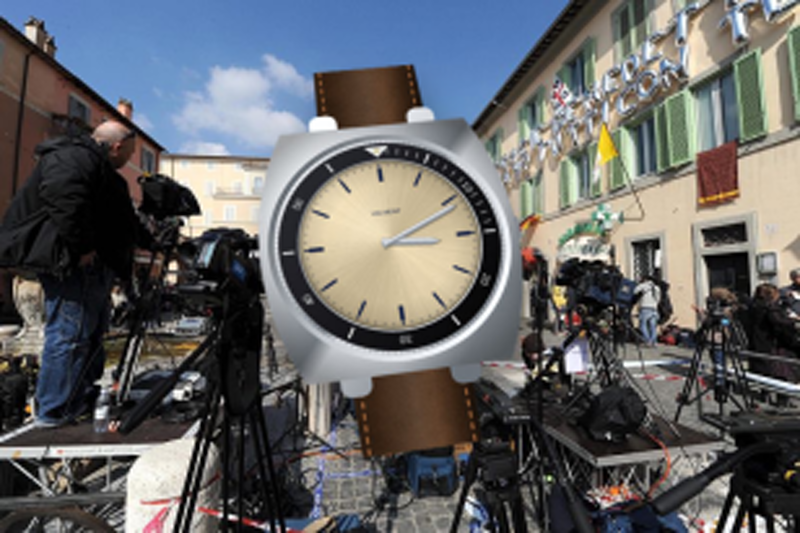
3:11
